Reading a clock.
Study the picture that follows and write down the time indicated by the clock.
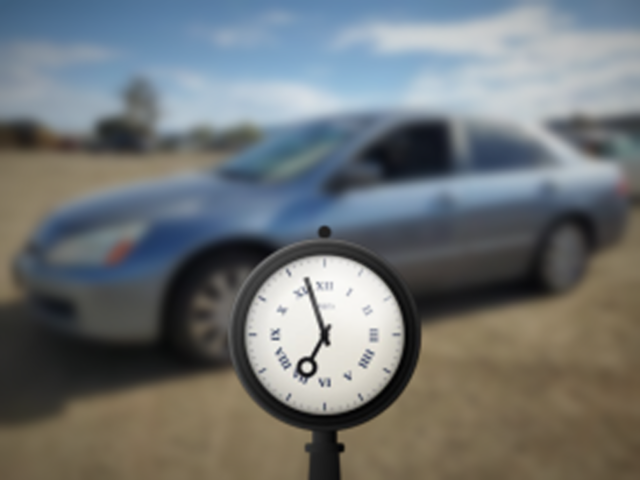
6:57
